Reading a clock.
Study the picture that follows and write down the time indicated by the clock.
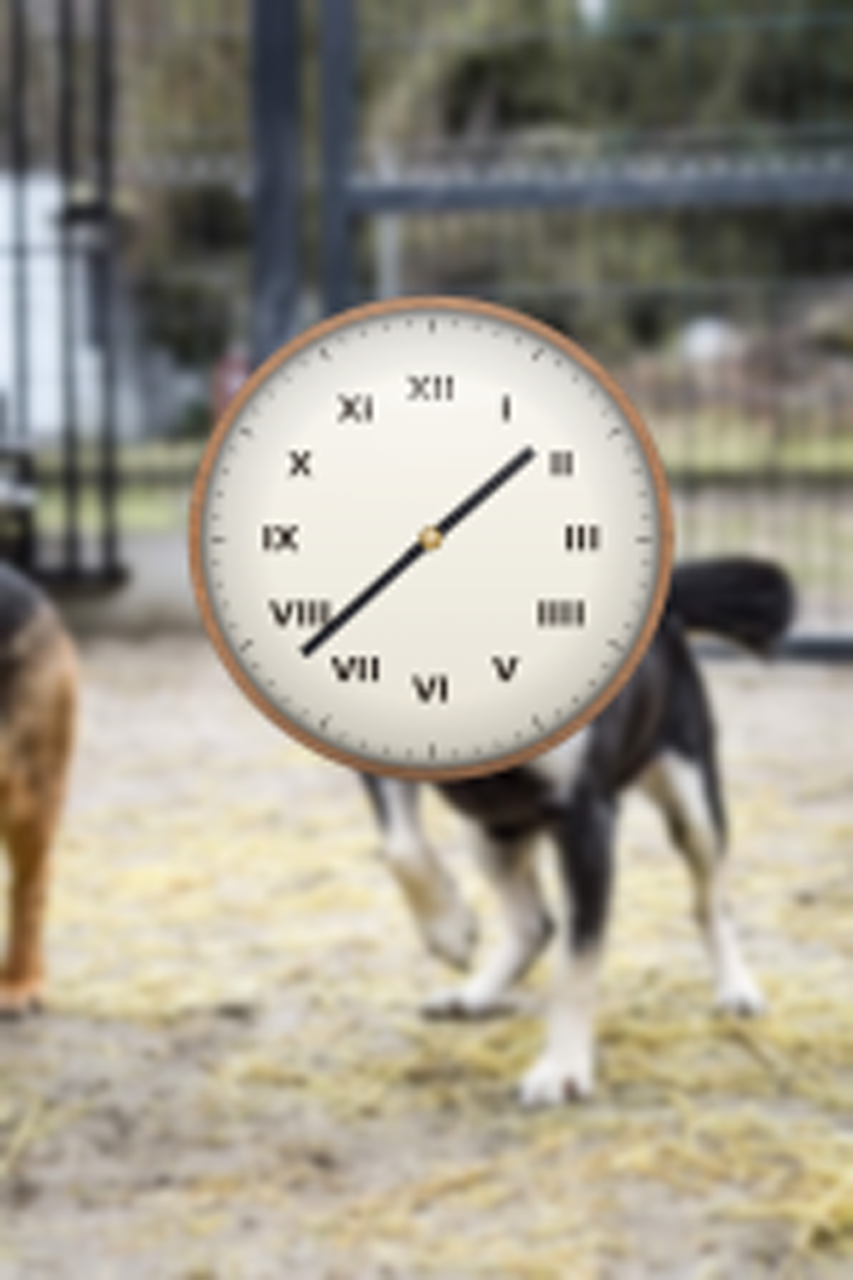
1:38
